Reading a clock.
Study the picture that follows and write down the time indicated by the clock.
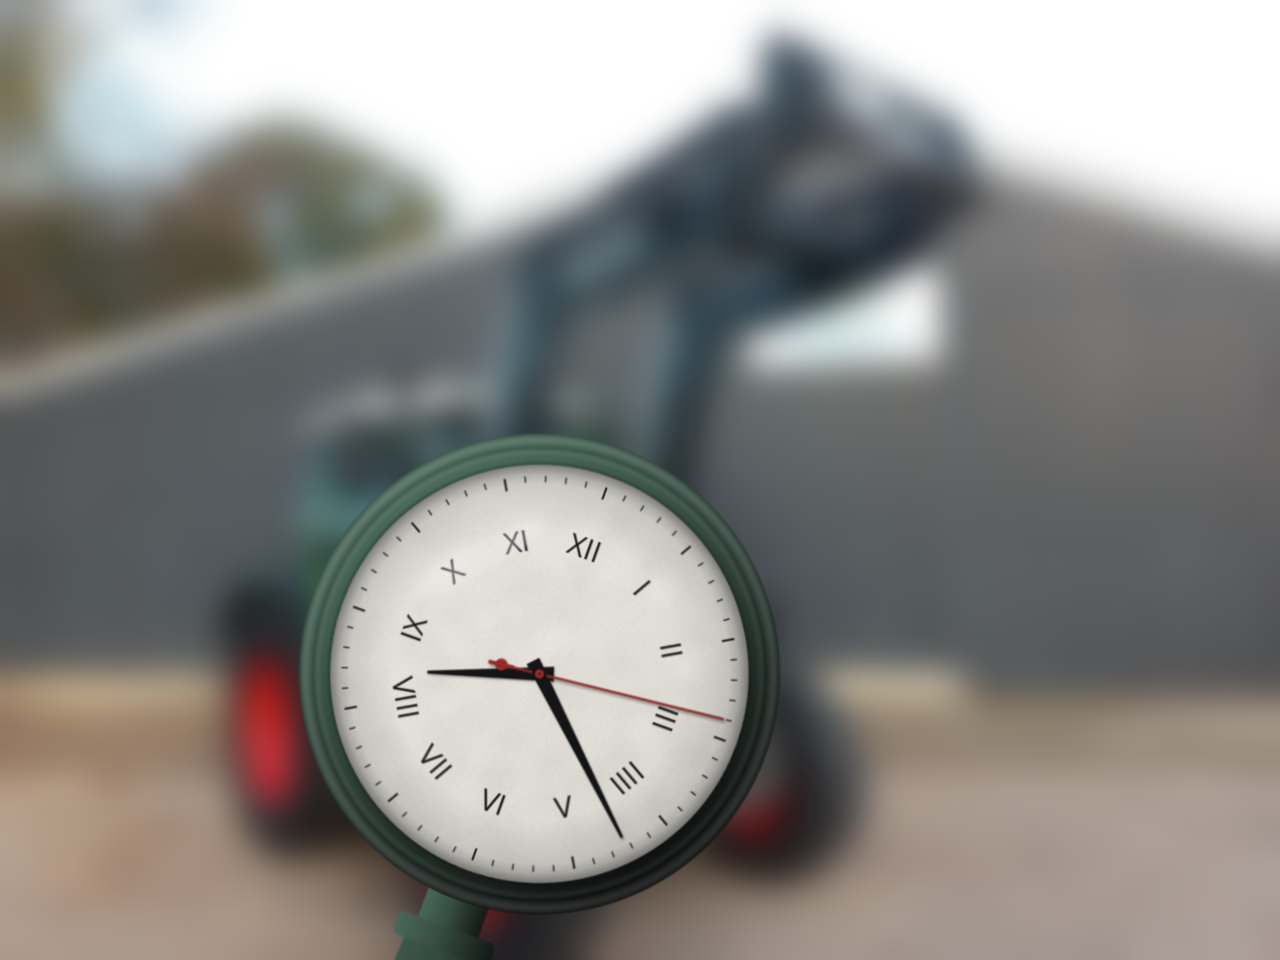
8:22:14
